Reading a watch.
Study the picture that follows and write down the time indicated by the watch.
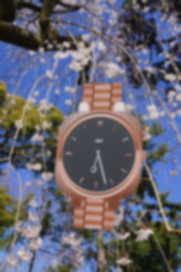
6:27
